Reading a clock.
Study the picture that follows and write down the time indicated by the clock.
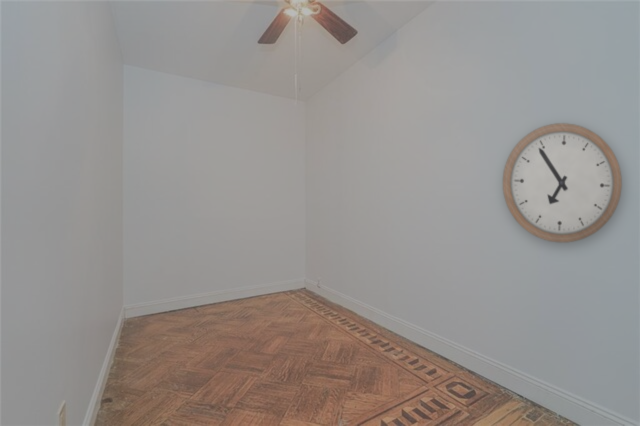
6:54
